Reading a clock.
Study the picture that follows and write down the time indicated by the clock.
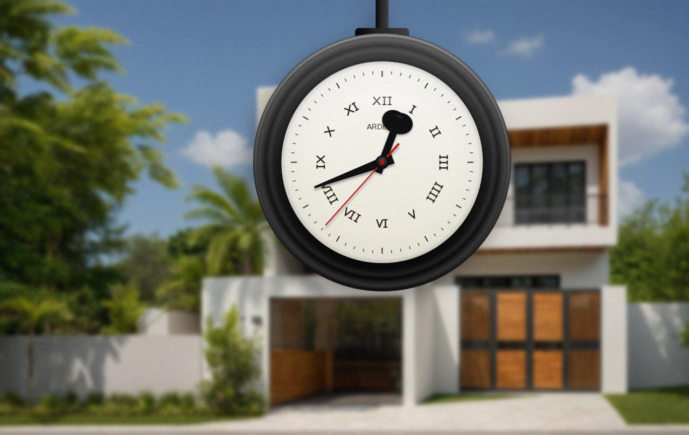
12:41:37
